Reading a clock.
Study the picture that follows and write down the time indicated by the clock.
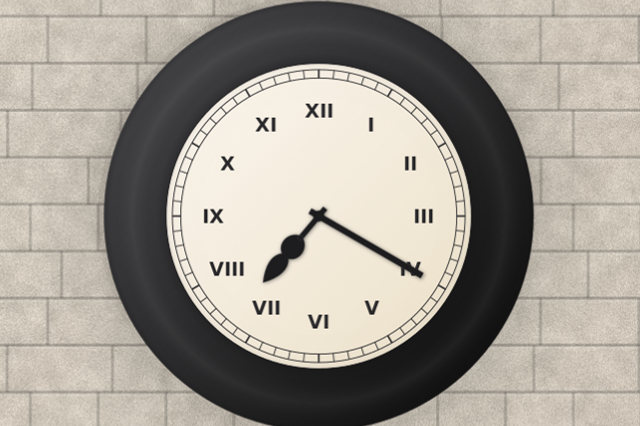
7:20
